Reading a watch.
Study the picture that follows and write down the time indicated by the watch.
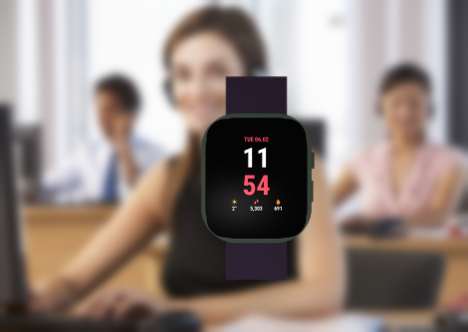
11:54
